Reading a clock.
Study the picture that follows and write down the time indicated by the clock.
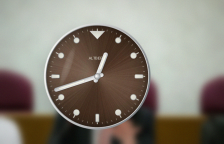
12:42
